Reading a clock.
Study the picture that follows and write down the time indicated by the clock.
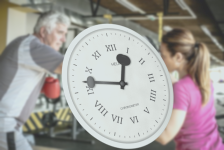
12:47
